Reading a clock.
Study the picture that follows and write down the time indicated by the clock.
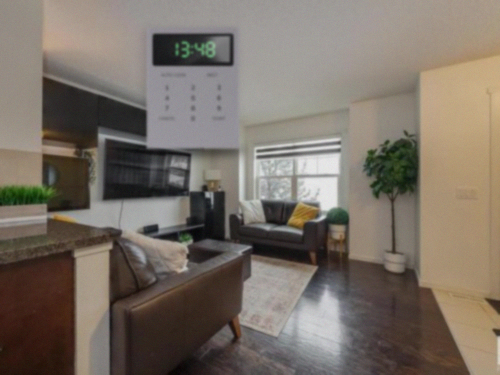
13:48
